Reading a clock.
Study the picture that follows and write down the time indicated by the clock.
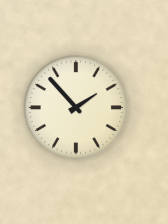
1:53
